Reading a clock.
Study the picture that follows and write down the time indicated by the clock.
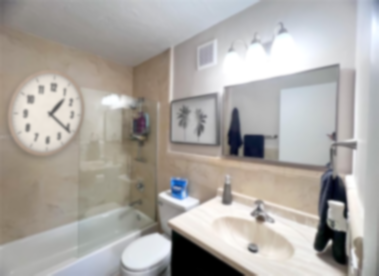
1:21
